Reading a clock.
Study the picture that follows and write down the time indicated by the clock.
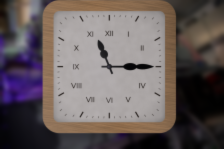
11:15
